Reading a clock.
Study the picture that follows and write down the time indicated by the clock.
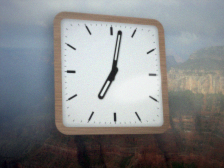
7:02
